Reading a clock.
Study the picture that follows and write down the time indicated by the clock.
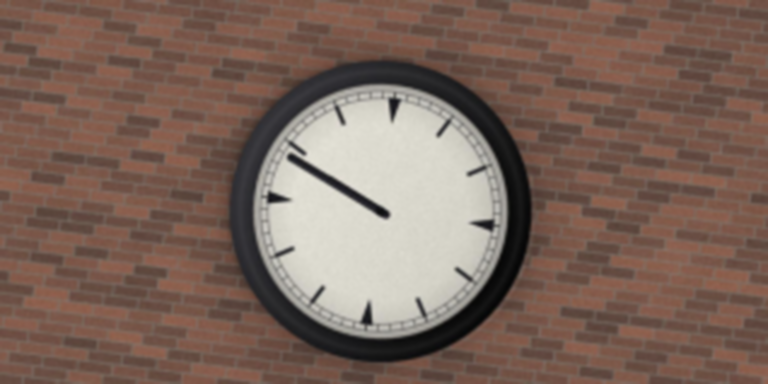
9:49
